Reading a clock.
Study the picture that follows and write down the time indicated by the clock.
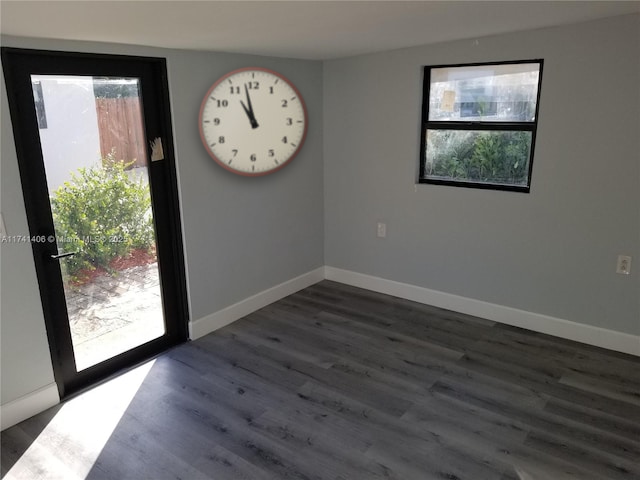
10:58
